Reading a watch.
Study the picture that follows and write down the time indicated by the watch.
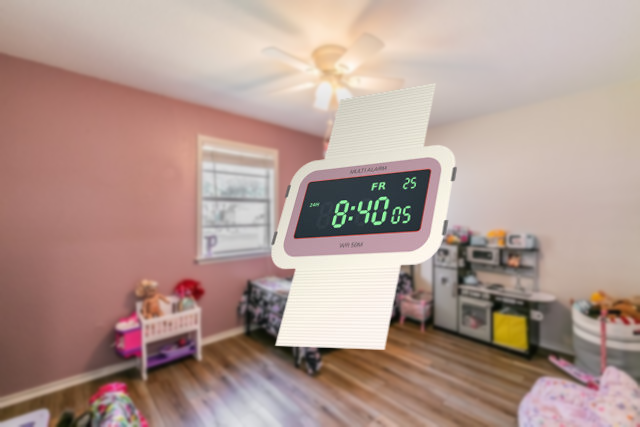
8:40:05
